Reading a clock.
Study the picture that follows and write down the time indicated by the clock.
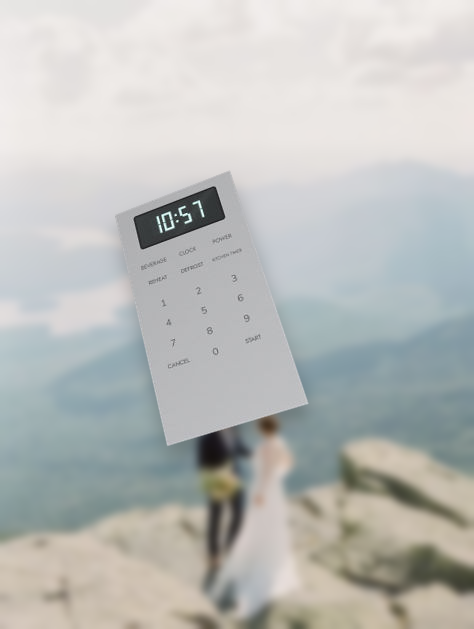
10:57
